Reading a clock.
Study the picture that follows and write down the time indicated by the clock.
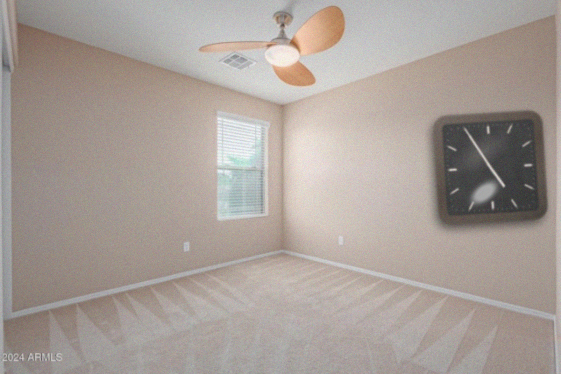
4:55
